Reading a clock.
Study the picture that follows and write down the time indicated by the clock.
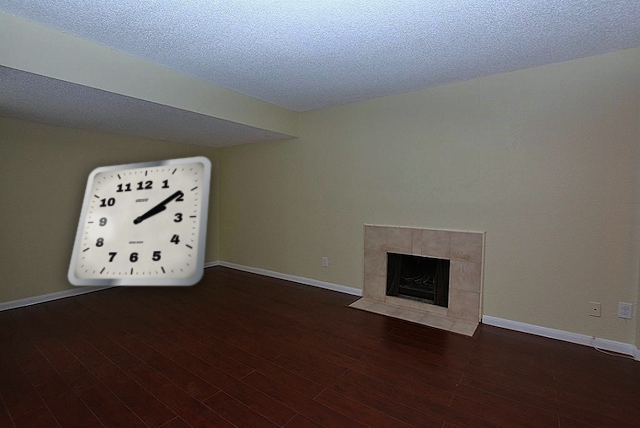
2:09
